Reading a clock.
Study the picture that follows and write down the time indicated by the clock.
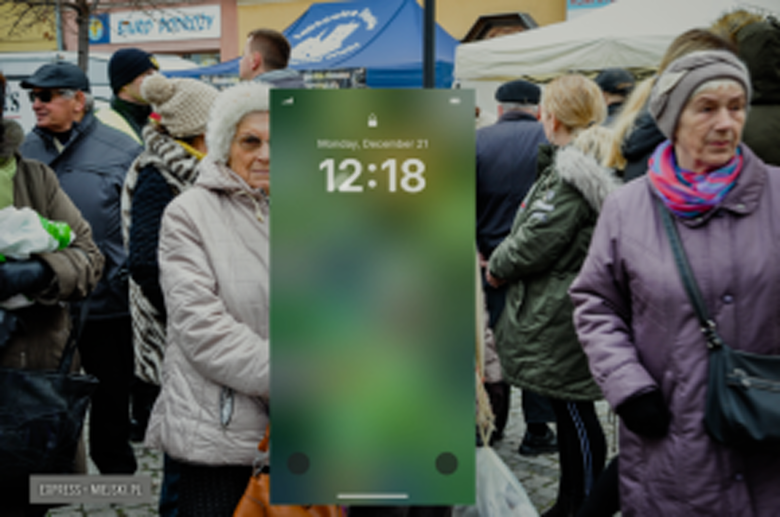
12:18
